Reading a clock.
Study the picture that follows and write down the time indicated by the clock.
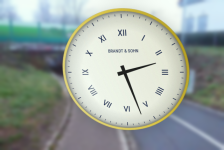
2:27
